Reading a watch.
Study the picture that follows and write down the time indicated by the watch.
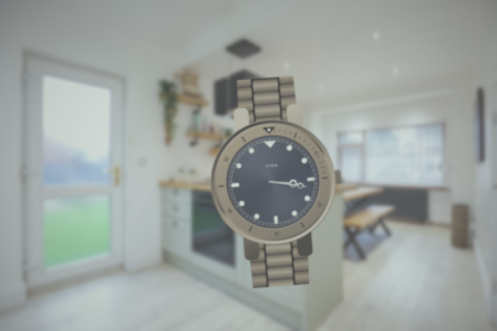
3:17
